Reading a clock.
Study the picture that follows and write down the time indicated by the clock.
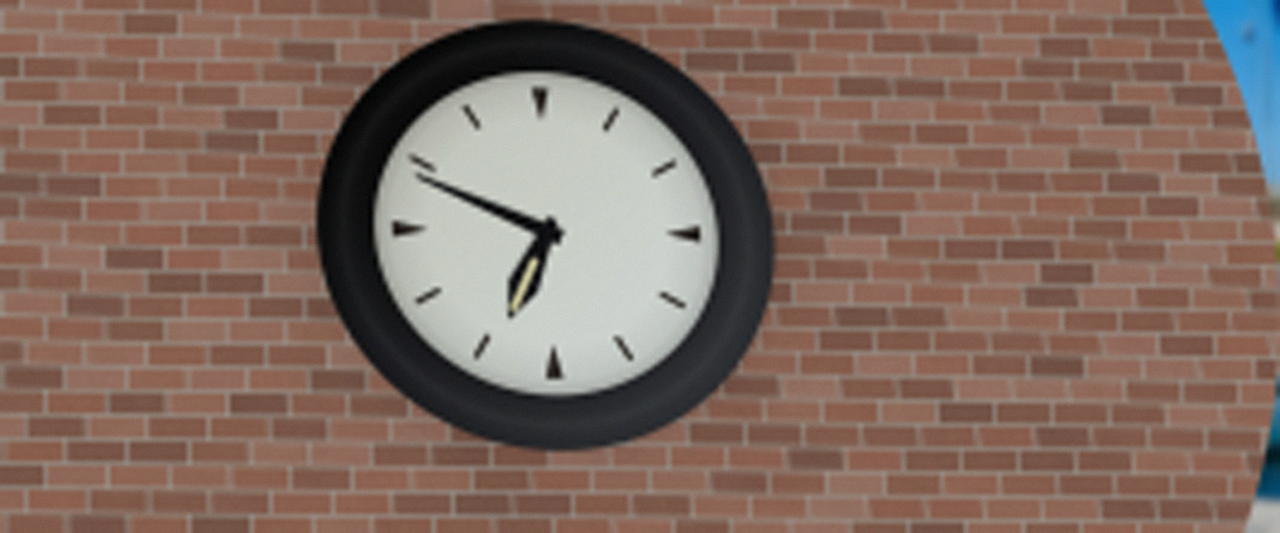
6:49
